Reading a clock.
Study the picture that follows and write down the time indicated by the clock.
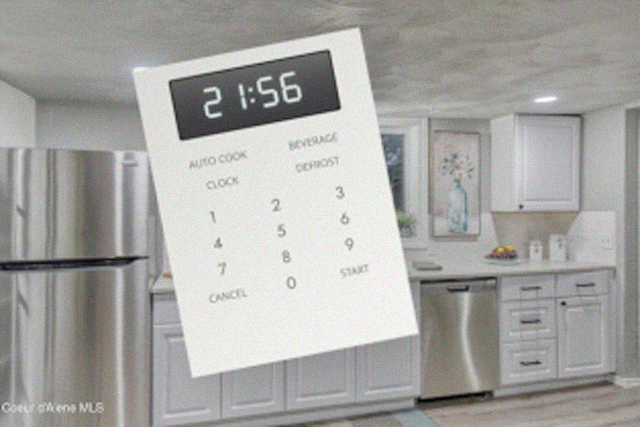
21:56
